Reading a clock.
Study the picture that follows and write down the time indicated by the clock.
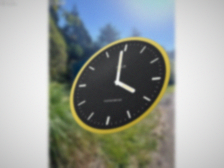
3:59
